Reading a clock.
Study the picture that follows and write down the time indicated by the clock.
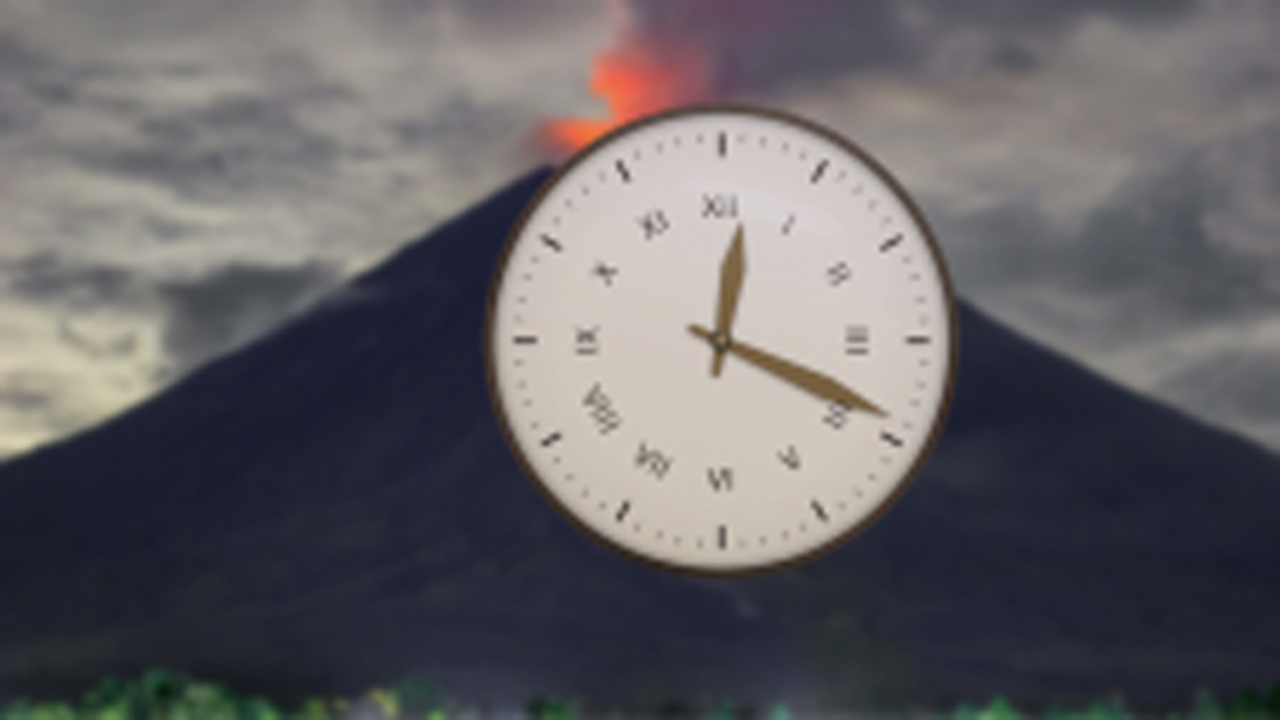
12:19
